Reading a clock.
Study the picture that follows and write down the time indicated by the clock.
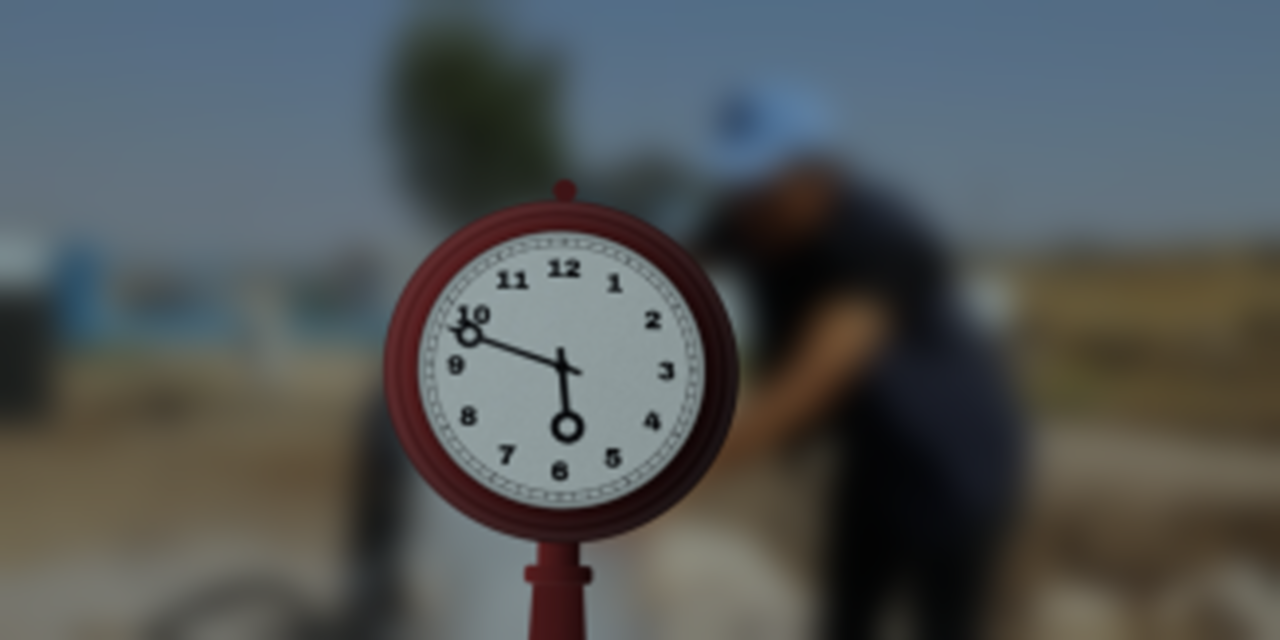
5:48
